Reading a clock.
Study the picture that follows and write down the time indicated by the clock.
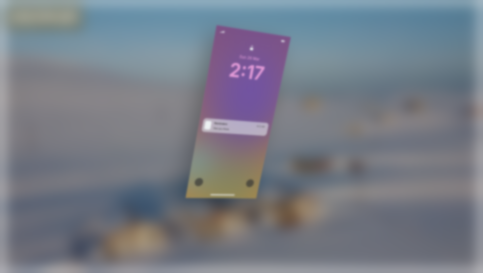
2:17
